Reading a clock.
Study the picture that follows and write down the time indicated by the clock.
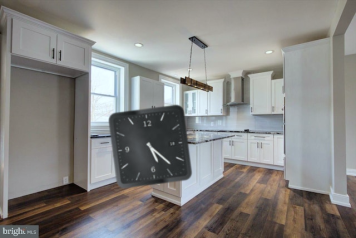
5:23
